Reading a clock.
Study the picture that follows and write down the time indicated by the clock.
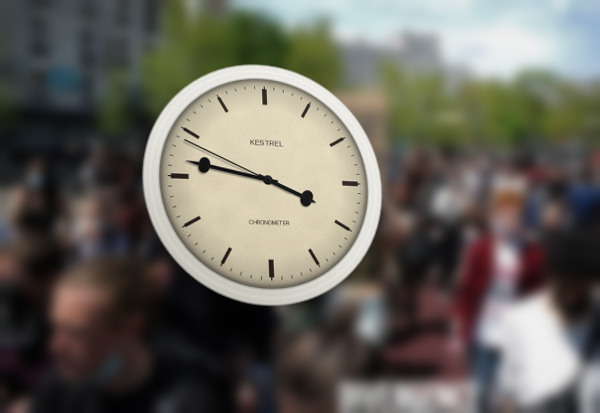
3:46:49
